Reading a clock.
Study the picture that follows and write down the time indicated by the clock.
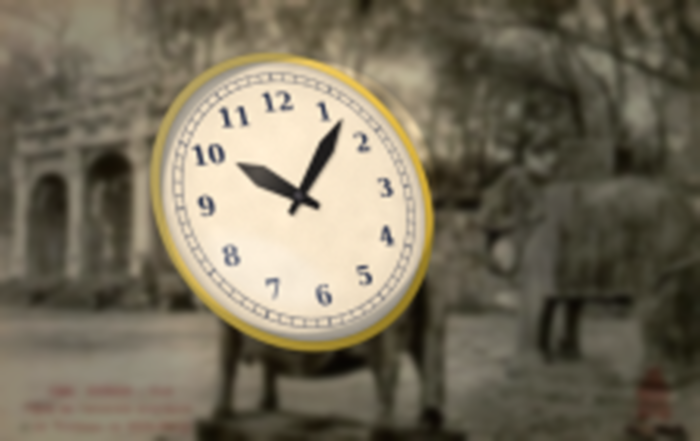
10:07
